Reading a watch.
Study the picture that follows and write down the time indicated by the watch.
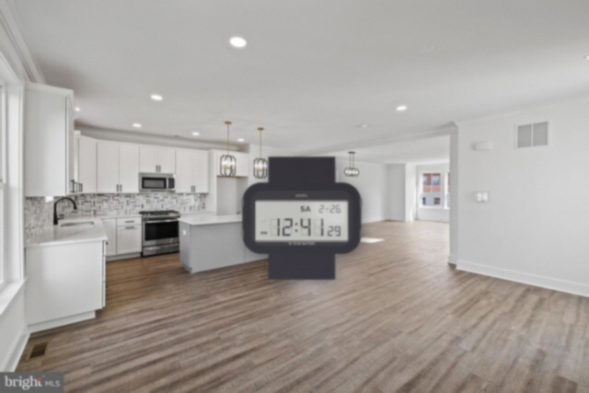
12:41
